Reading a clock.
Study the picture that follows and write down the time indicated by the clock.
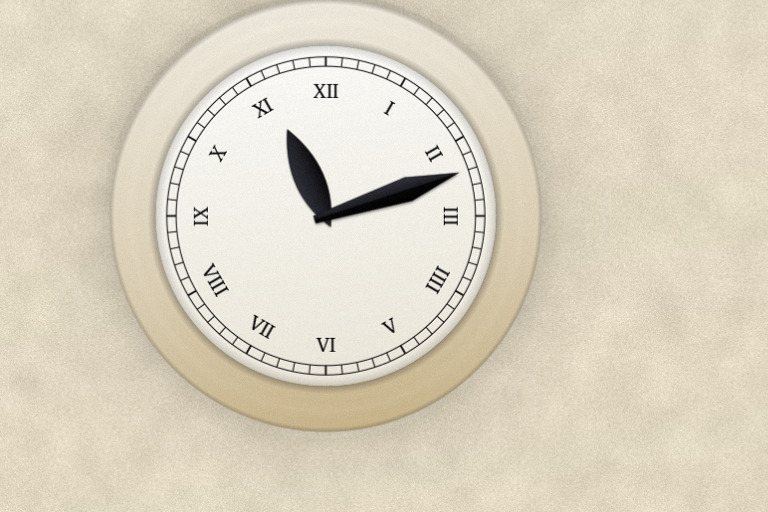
11:12
